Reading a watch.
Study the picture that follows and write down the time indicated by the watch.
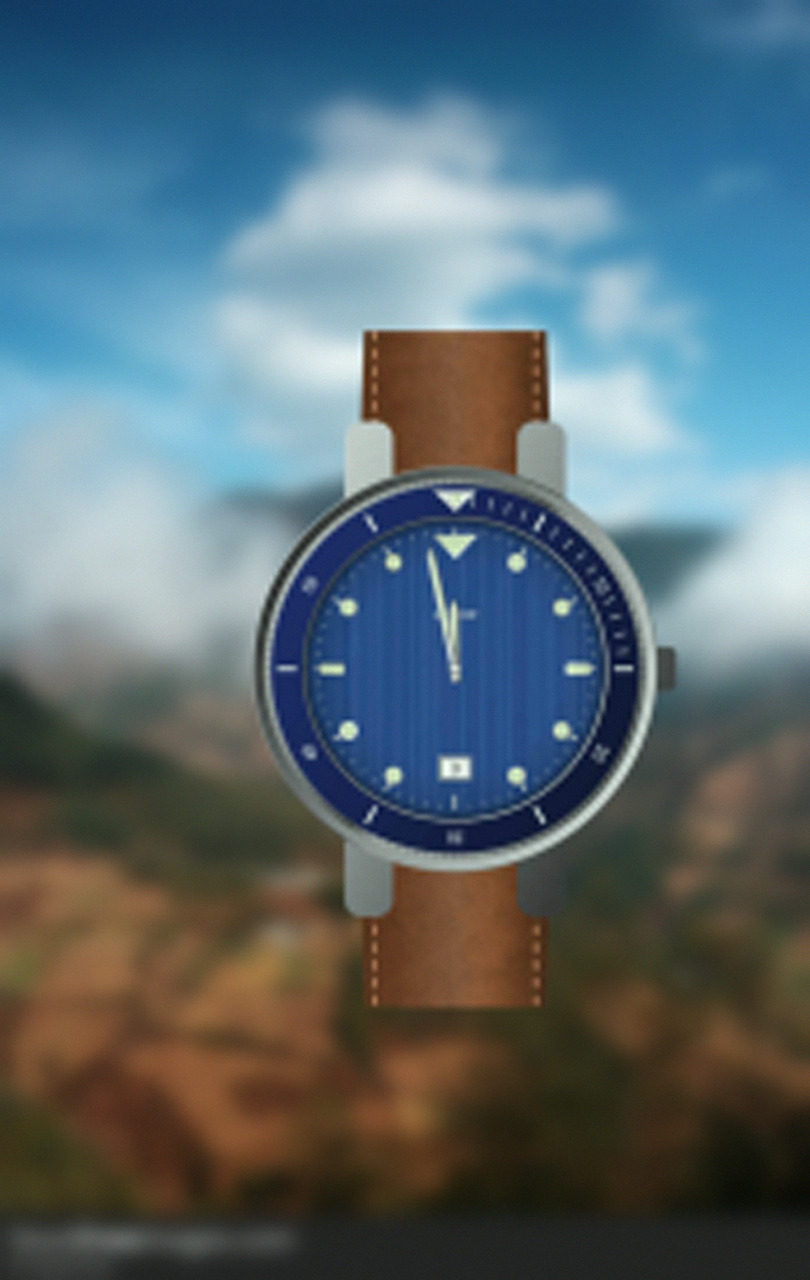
11:58
